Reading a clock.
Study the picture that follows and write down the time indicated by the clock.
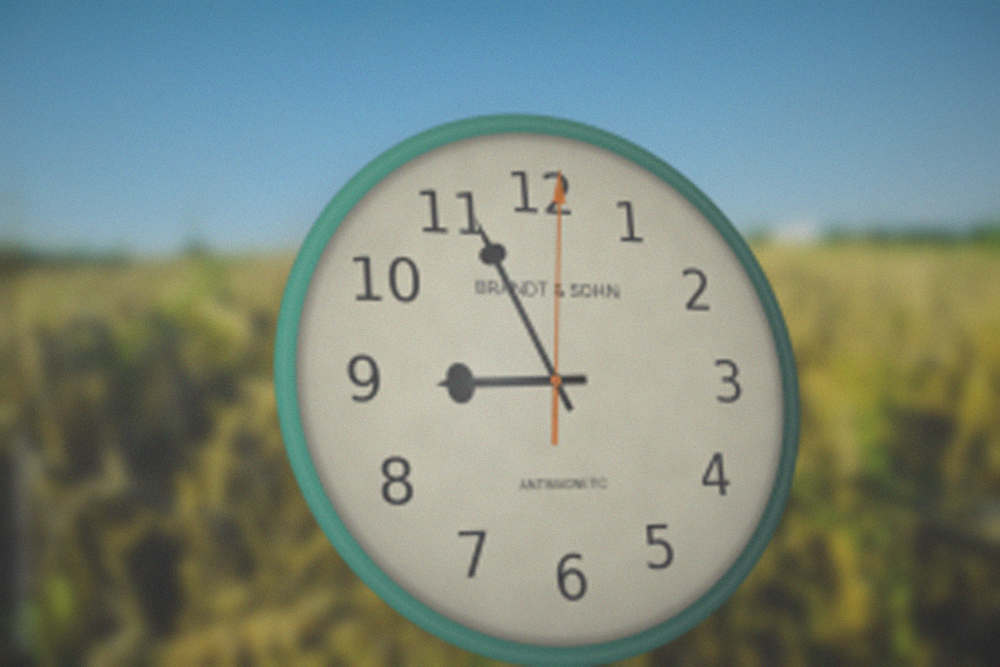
8:56:01
